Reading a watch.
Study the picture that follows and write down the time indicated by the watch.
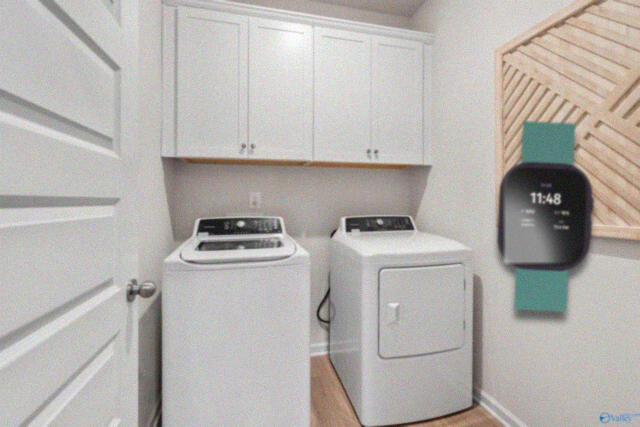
11:48
